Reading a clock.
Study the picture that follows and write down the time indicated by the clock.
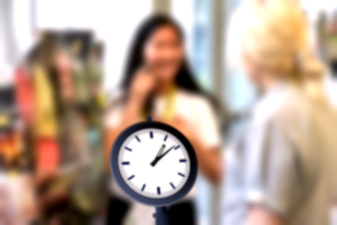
1:09
